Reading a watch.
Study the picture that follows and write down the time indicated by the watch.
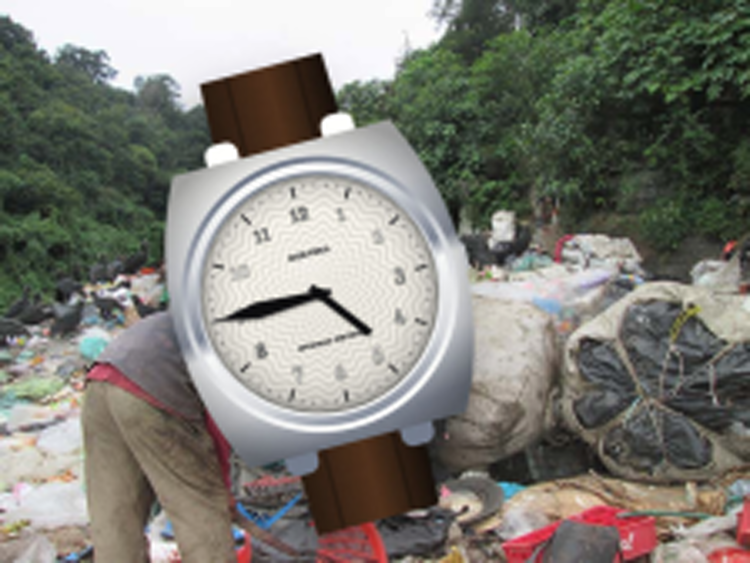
4:45
